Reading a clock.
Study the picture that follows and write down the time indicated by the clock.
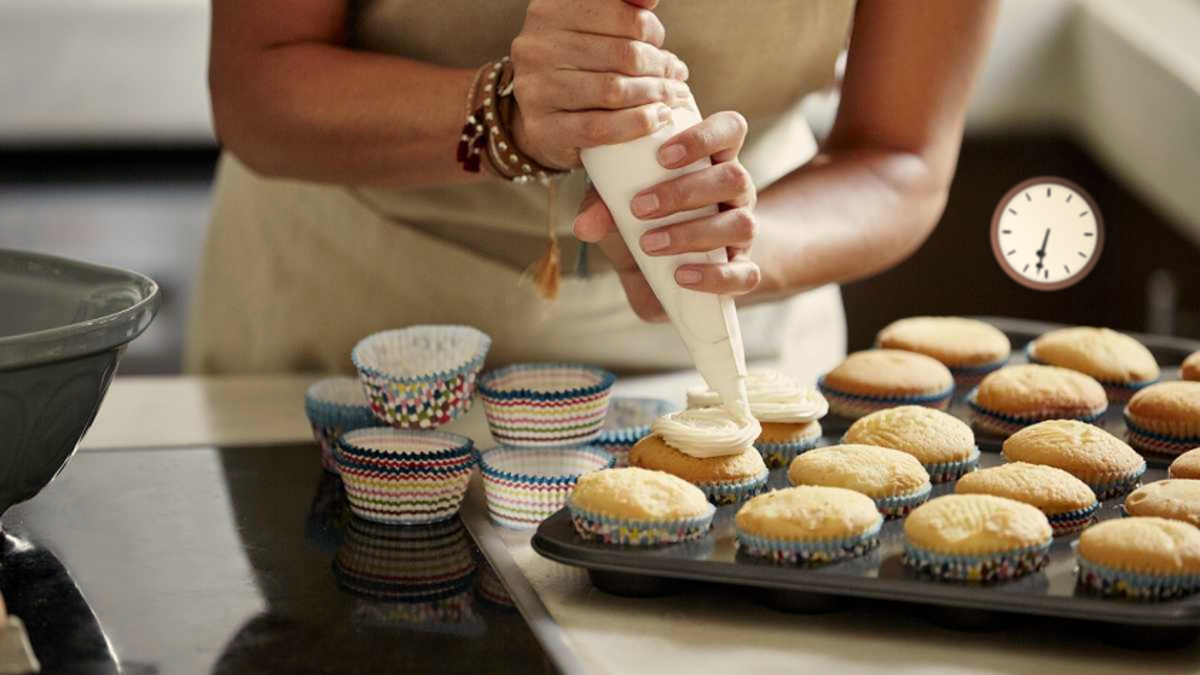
6:32
